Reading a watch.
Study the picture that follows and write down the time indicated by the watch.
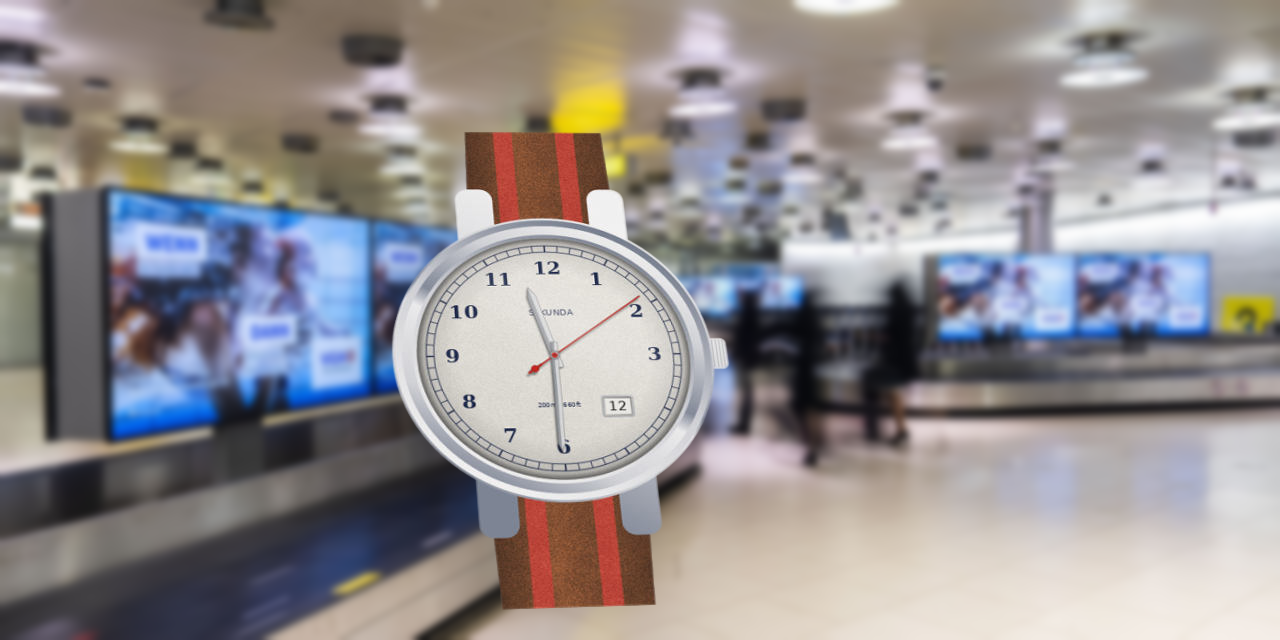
11:30:09
